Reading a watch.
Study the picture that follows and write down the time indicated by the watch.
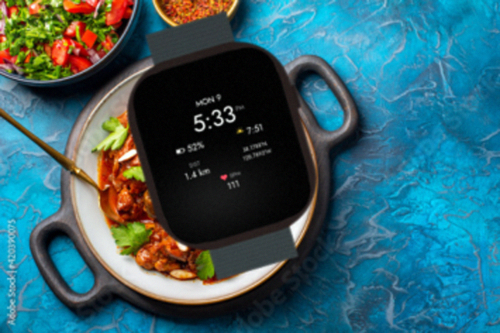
5:33
